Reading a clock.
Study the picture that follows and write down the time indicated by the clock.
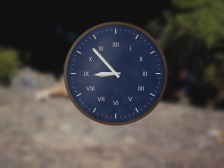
8:53
